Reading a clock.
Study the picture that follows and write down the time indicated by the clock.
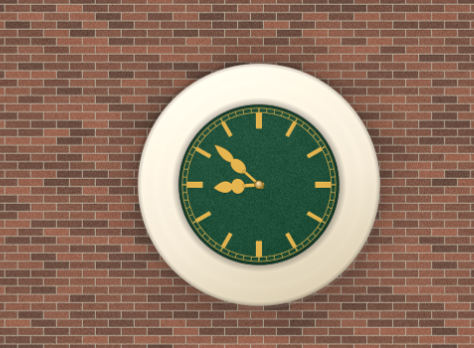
8:52
